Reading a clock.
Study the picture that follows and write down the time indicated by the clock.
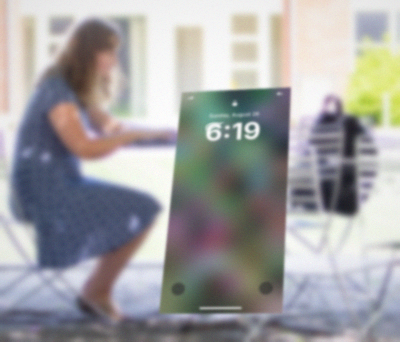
6:19
